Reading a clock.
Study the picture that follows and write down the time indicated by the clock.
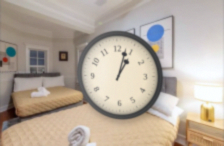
1:03
